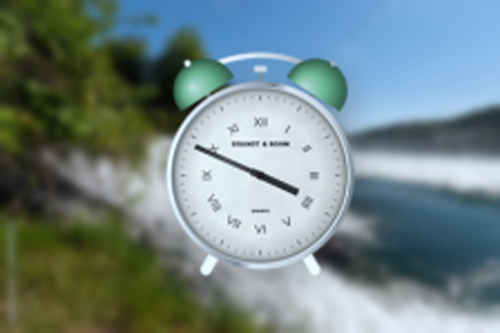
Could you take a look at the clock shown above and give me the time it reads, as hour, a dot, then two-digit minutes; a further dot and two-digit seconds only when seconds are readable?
3.49
